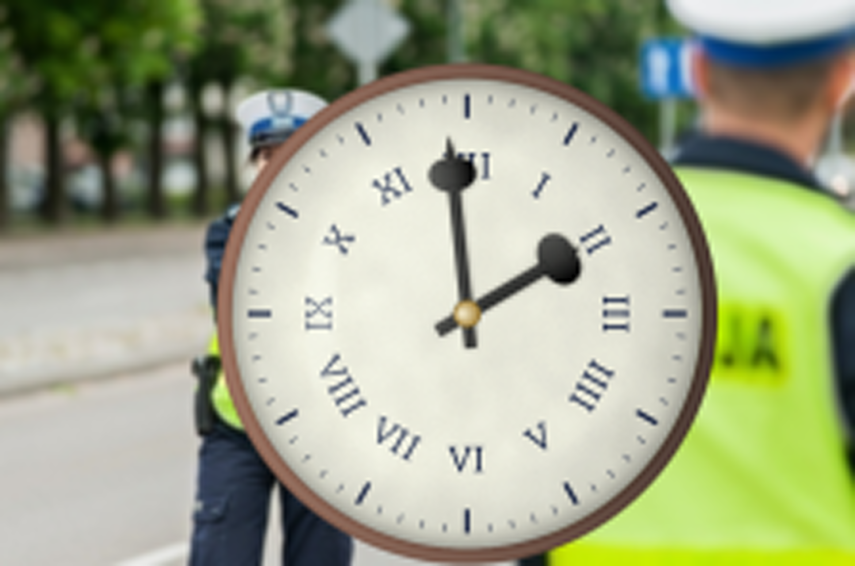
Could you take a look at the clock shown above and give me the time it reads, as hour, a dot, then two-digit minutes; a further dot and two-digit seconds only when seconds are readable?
1.59
